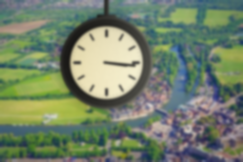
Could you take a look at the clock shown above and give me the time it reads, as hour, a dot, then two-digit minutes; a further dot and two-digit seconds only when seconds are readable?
3.16
